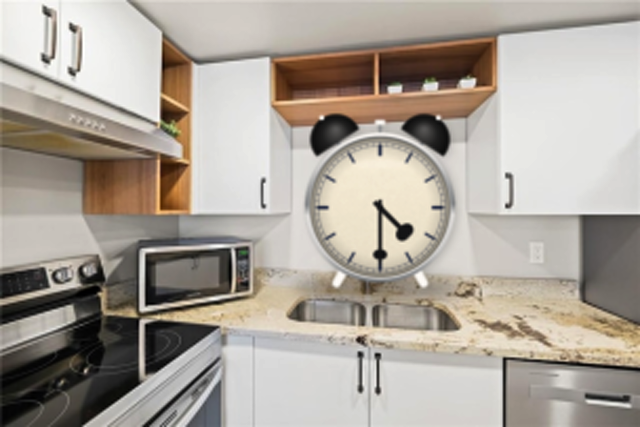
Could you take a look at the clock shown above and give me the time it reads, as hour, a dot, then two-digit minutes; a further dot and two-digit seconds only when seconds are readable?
4.30
